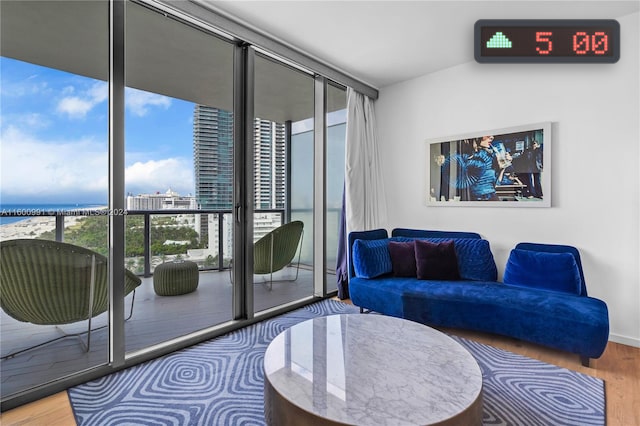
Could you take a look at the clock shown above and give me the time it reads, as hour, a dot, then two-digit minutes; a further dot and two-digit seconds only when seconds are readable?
5.00
